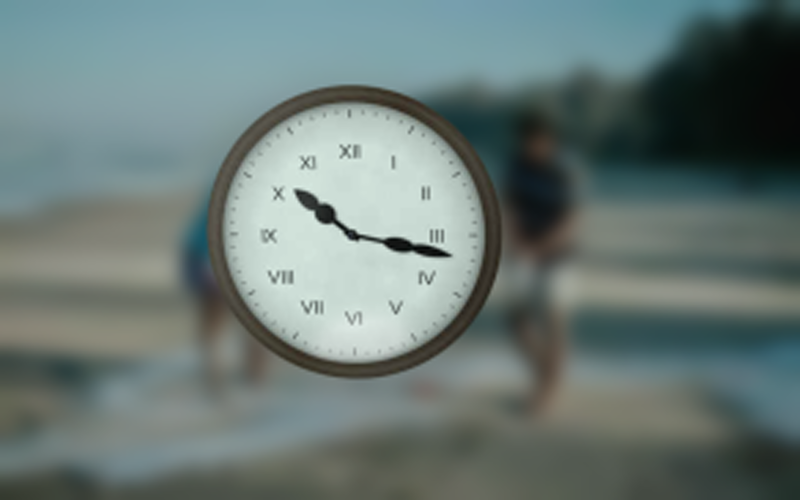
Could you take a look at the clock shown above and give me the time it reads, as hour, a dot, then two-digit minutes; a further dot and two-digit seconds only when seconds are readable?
10.17
